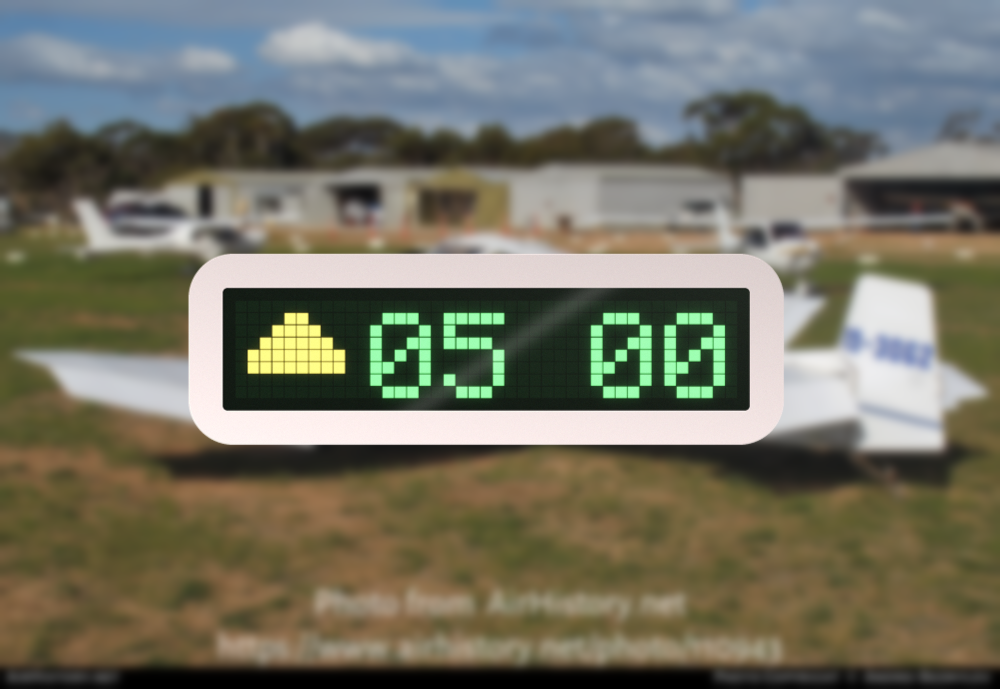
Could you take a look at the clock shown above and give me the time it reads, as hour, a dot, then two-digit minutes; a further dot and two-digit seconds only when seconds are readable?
5.00
